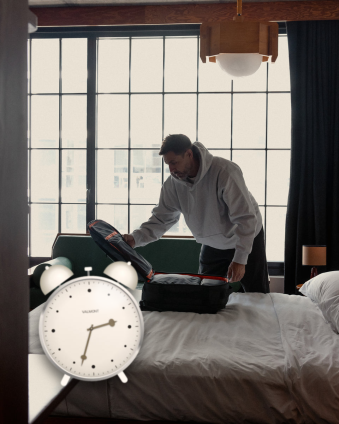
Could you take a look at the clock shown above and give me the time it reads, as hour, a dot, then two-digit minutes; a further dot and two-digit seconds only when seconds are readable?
2.33
